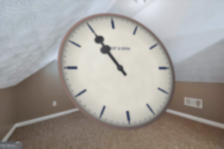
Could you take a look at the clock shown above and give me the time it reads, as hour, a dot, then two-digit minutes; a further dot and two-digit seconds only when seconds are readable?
10.55
